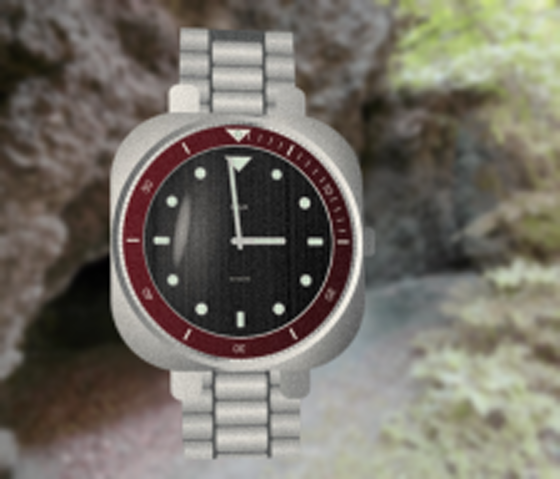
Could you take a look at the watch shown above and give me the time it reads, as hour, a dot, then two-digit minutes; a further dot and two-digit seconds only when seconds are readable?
2.59
